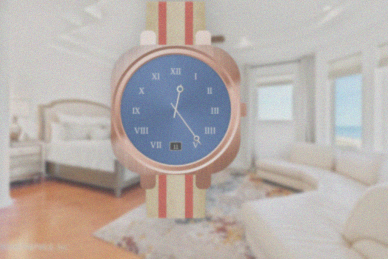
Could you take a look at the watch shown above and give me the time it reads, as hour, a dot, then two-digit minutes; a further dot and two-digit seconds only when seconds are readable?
12.24
